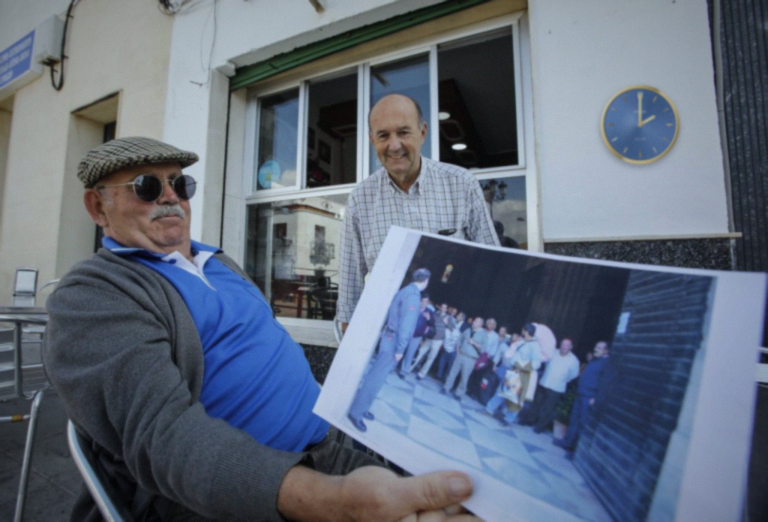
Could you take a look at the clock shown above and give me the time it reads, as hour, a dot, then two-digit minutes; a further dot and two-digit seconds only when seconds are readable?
2.00
